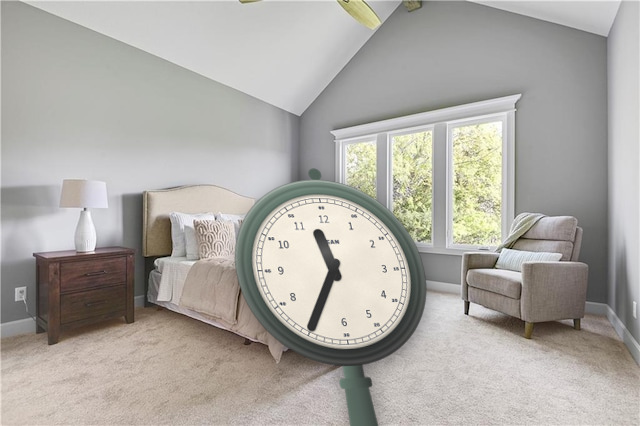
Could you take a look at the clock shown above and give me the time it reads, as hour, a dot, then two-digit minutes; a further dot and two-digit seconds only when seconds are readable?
11.35
